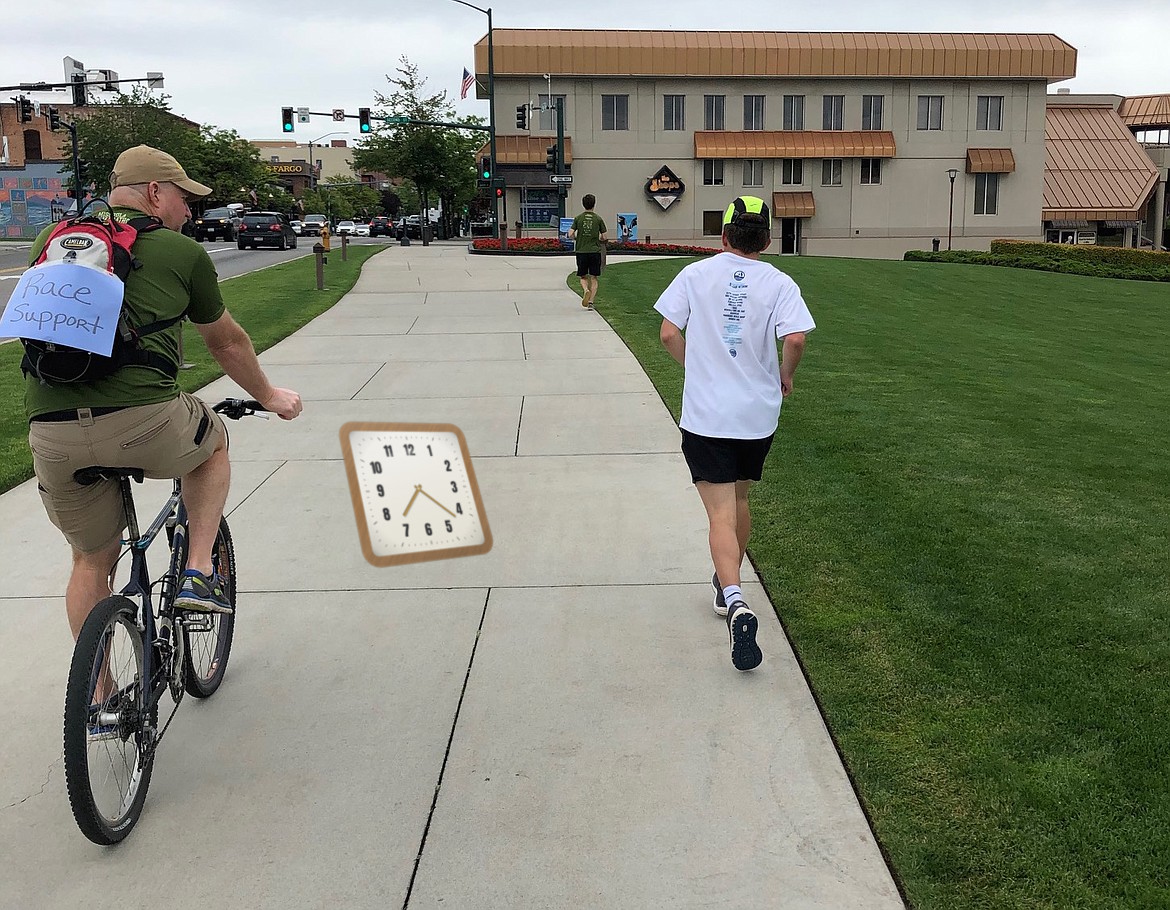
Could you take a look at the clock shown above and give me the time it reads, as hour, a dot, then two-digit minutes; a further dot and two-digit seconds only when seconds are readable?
7.22
